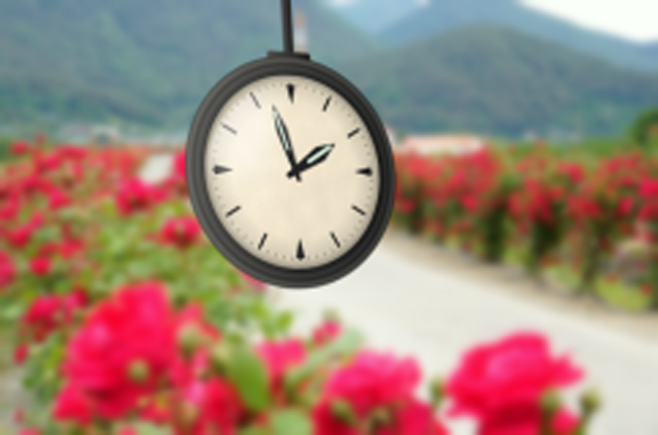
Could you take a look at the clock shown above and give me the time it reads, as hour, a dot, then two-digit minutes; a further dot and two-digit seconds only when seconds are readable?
1.57
